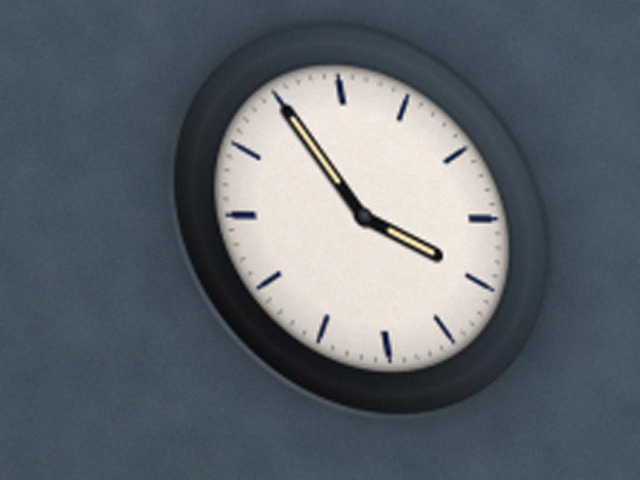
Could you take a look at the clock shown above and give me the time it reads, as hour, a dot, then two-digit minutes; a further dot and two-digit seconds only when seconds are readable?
3.55
